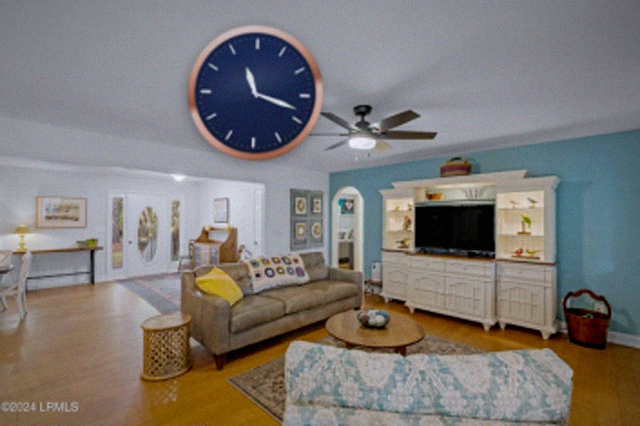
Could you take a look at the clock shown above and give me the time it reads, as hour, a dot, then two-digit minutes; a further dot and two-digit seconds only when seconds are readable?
11.18
